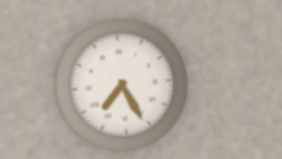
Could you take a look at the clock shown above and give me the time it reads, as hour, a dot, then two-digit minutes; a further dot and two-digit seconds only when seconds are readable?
7.26
